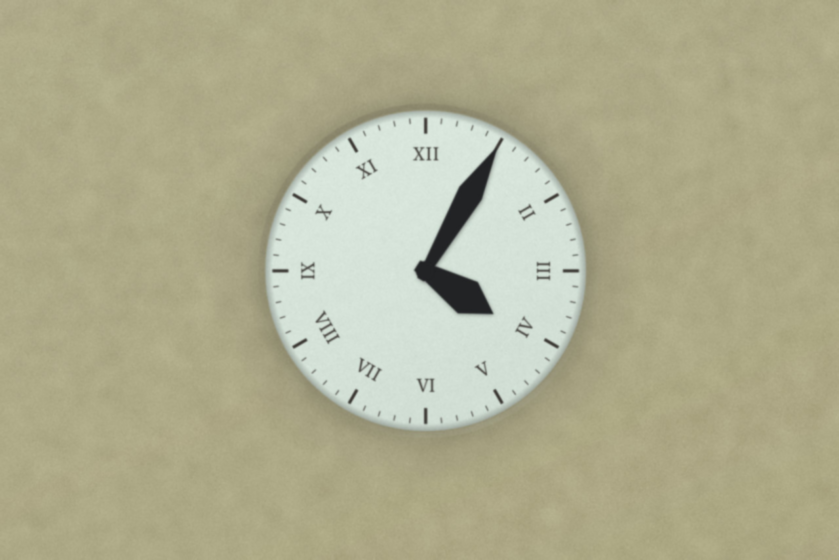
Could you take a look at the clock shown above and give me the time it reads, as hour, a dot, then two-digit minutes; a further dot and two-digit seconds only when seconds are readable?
4.05
